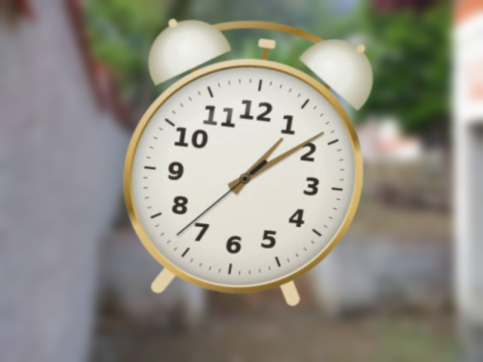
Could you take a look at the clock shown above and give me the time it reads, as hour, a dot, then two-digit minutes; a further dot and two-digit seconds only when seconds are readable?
1.08.37
